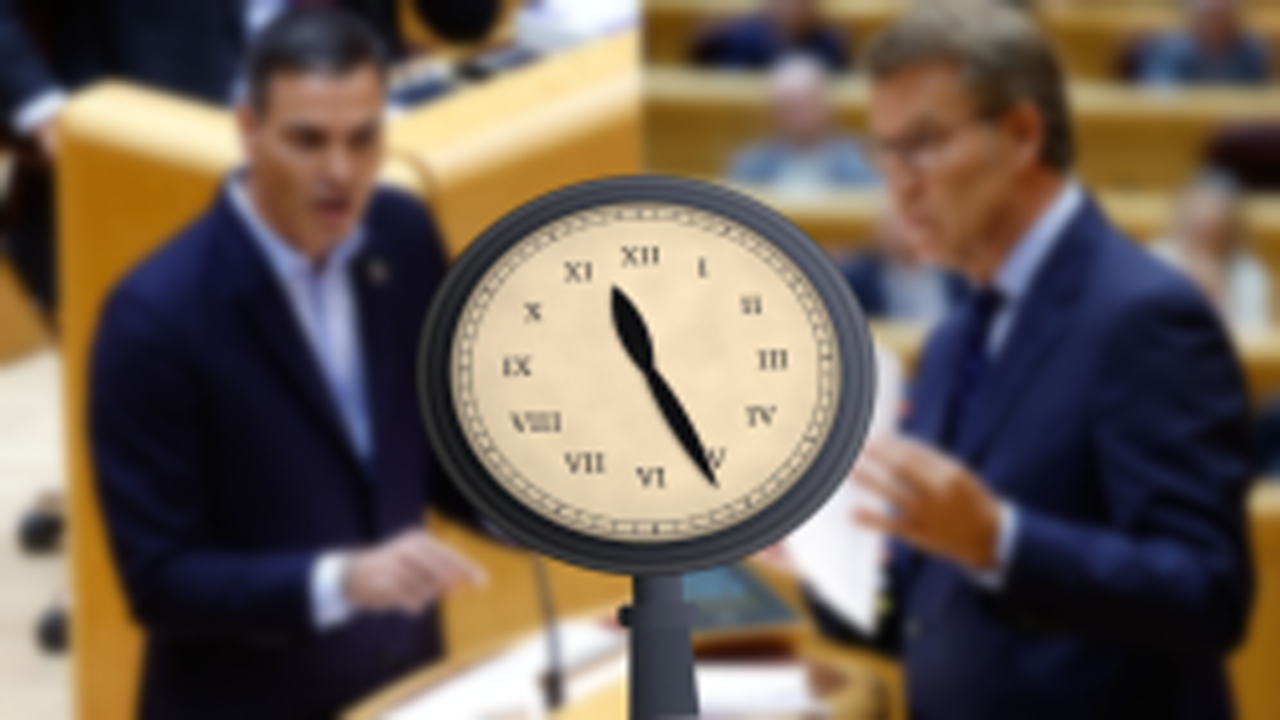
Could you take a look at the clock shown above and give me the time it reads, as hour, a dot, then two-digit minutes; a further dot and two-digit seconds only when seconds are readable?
11.26
